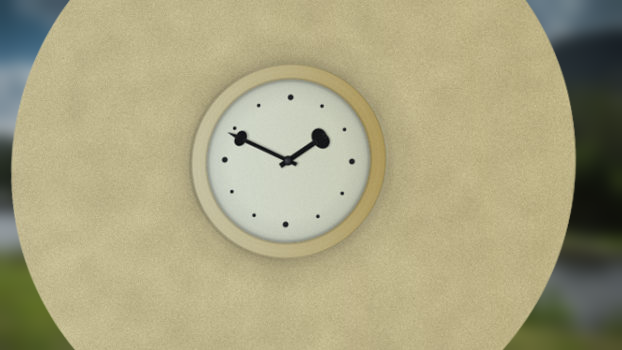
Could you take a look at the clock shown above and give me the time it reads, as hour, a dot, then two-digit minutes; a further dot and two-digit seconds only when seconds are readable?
1.49
